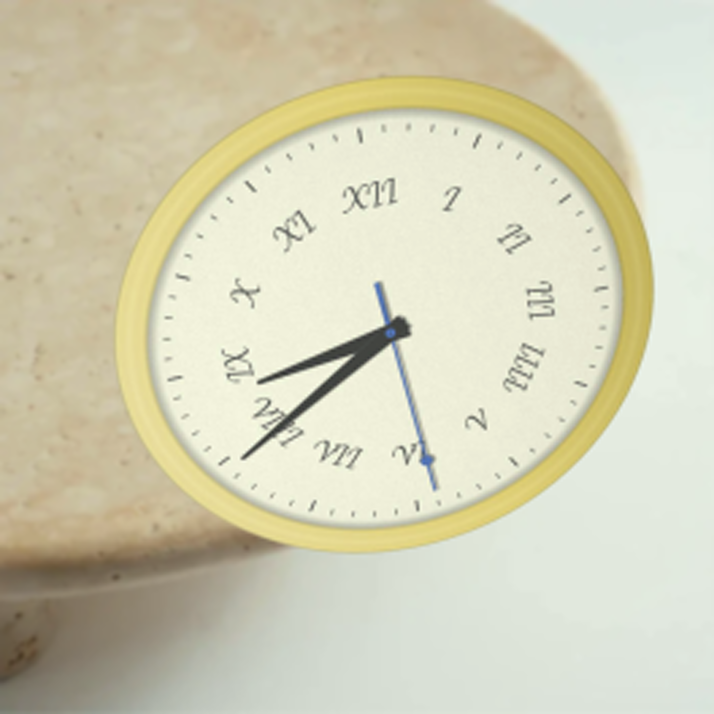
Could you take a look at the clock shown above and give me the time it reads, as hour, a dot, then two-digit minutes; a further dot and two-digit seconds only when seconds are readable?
8.39.29
